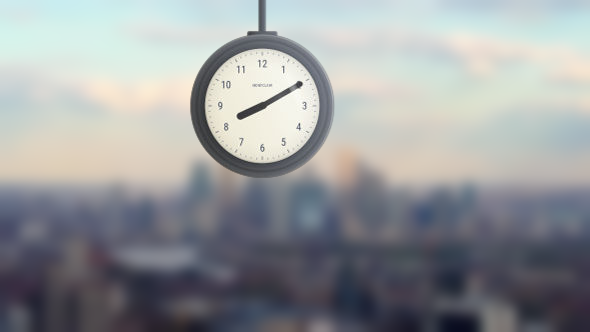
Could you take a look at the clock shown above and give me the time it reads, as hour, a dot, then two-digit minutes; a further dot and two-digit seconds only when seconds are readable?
8.10
